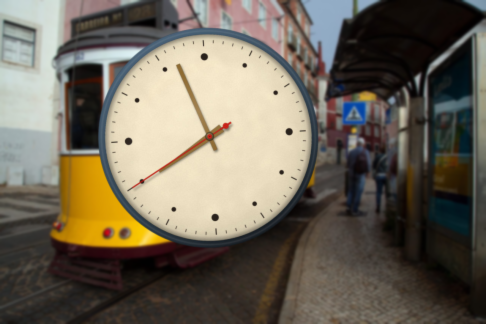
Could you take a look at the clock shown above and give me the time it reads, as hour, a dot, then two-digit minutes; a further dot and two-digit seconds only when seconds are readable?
7.56.40
